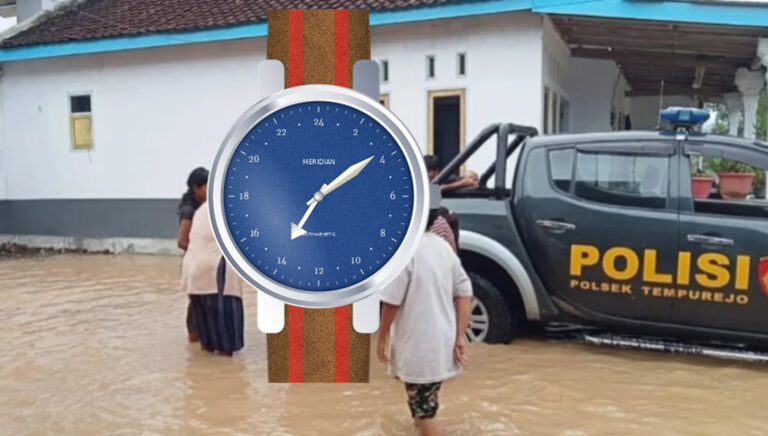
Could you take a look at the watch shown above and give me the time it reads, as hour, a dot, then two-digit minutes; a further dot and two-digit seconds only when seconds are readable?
14.09
